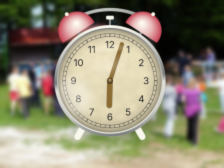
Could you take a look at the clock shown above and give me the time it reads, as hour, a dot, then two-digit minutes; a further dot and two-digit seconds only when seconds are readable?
6.03
